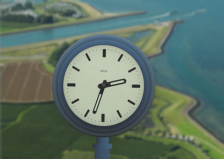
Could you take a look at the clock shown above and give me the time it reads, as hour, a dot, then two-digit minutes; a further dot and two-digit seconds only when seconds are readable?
2.33
